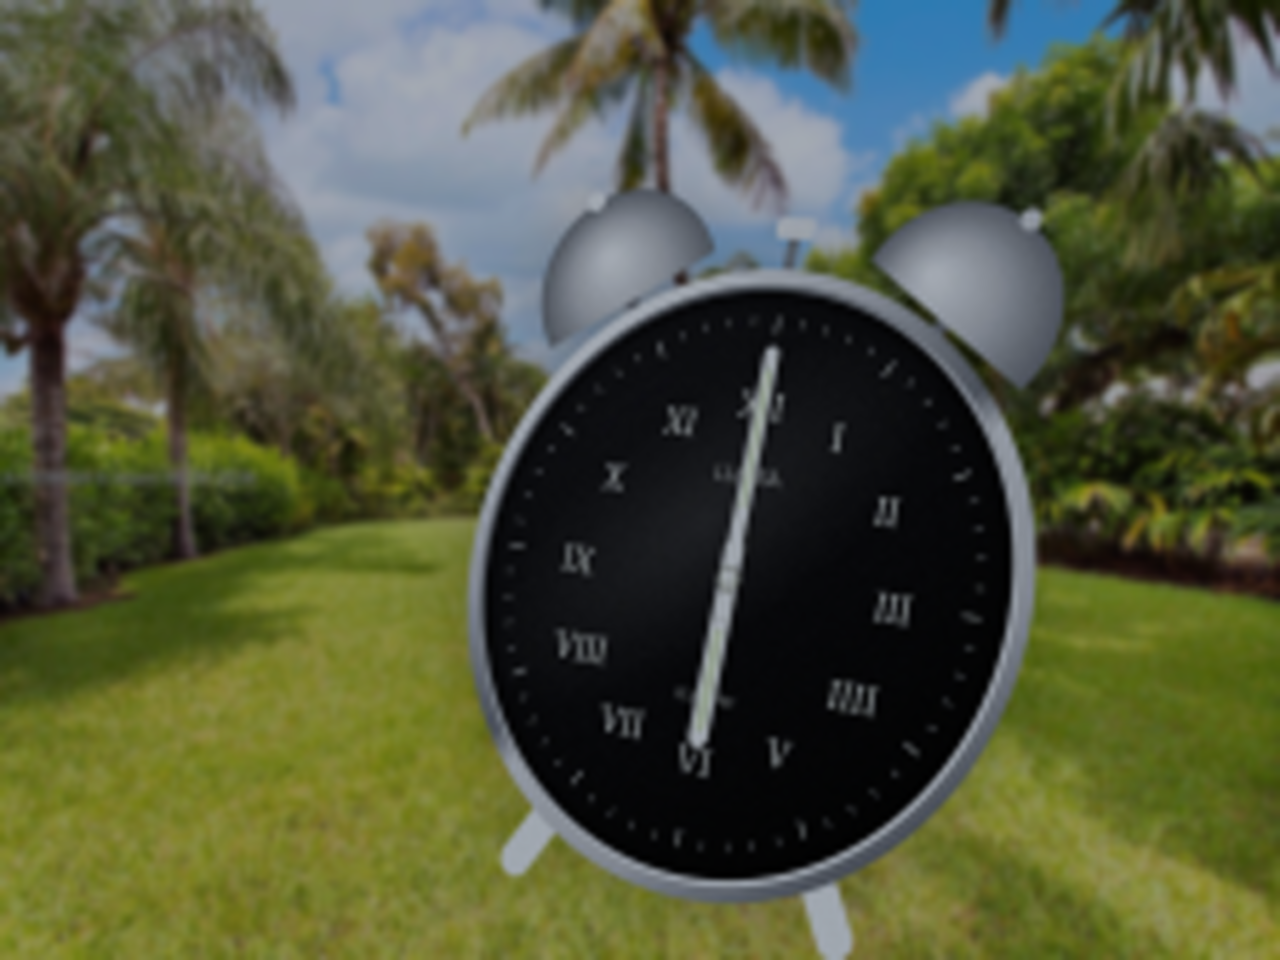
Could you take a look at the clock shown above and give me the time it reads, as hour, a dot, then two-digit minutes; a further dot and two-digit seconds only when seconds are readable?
6.00
